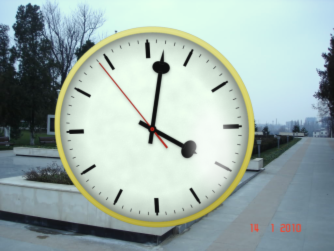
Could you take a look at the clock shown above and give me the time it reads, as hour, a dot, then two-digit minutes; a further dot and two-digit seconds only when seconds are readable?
4.01.54
